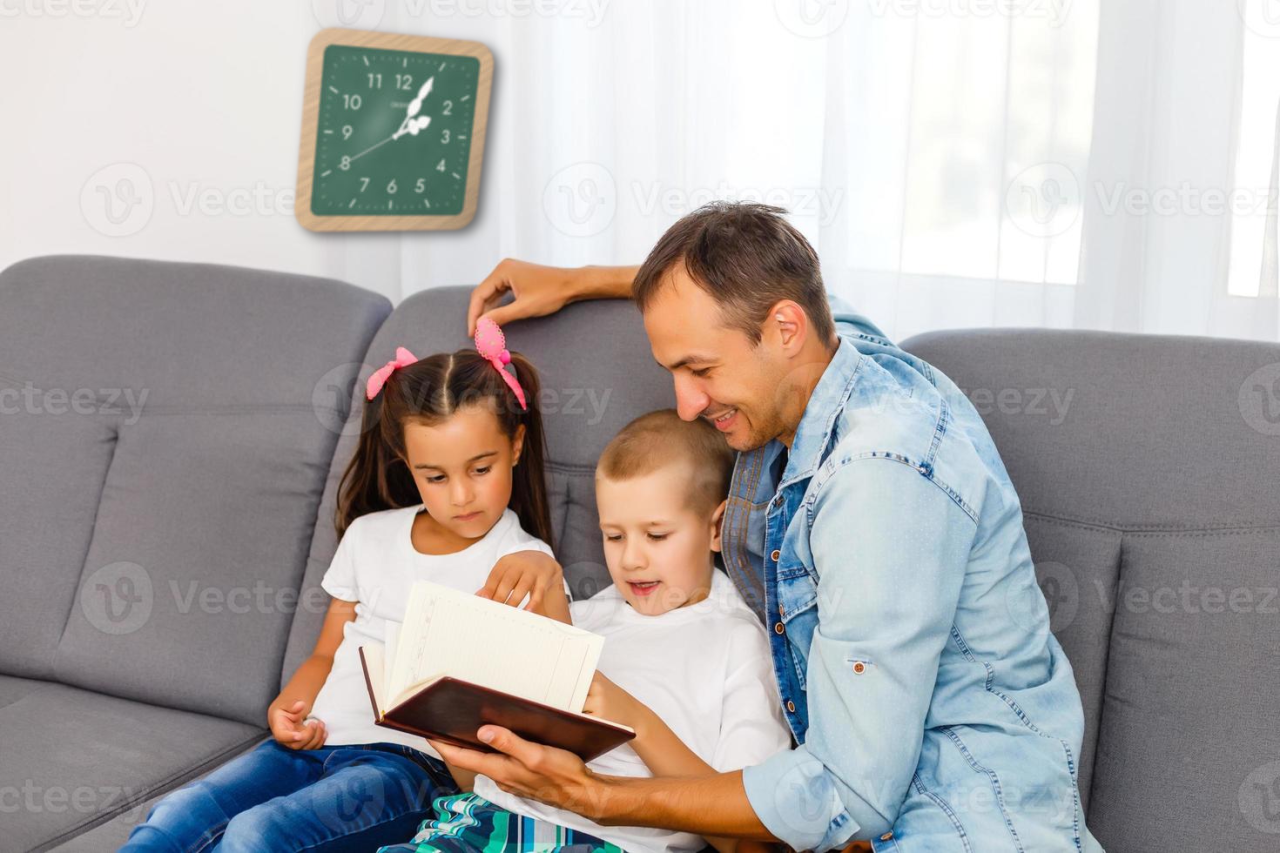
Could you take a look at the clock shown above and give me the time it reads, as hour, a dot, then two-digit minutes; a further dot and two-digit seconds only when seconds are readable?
2.04.40
